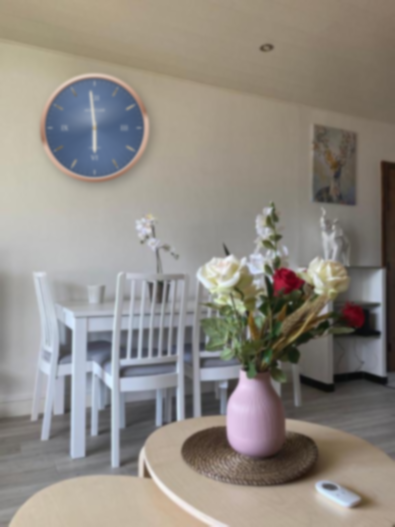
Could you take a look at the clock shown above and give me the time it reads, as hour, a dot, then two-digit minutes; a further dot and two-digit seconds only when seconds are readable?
5.59
